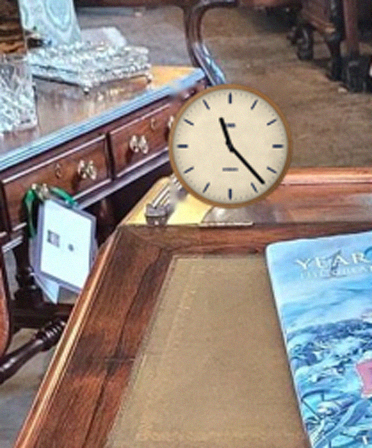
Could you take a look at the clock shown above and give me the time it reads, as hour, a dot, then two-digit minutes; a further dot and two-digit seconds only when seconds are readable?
11.23
